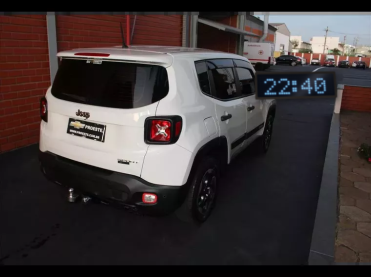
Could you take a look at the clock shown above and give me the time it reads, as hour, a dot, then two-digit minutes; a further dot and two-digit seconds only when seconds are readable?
22.40
